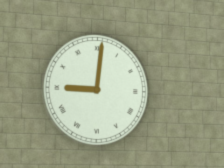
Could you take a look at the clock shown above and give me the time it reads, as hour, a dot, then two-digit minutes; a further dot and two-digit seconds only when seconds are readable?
9.01
